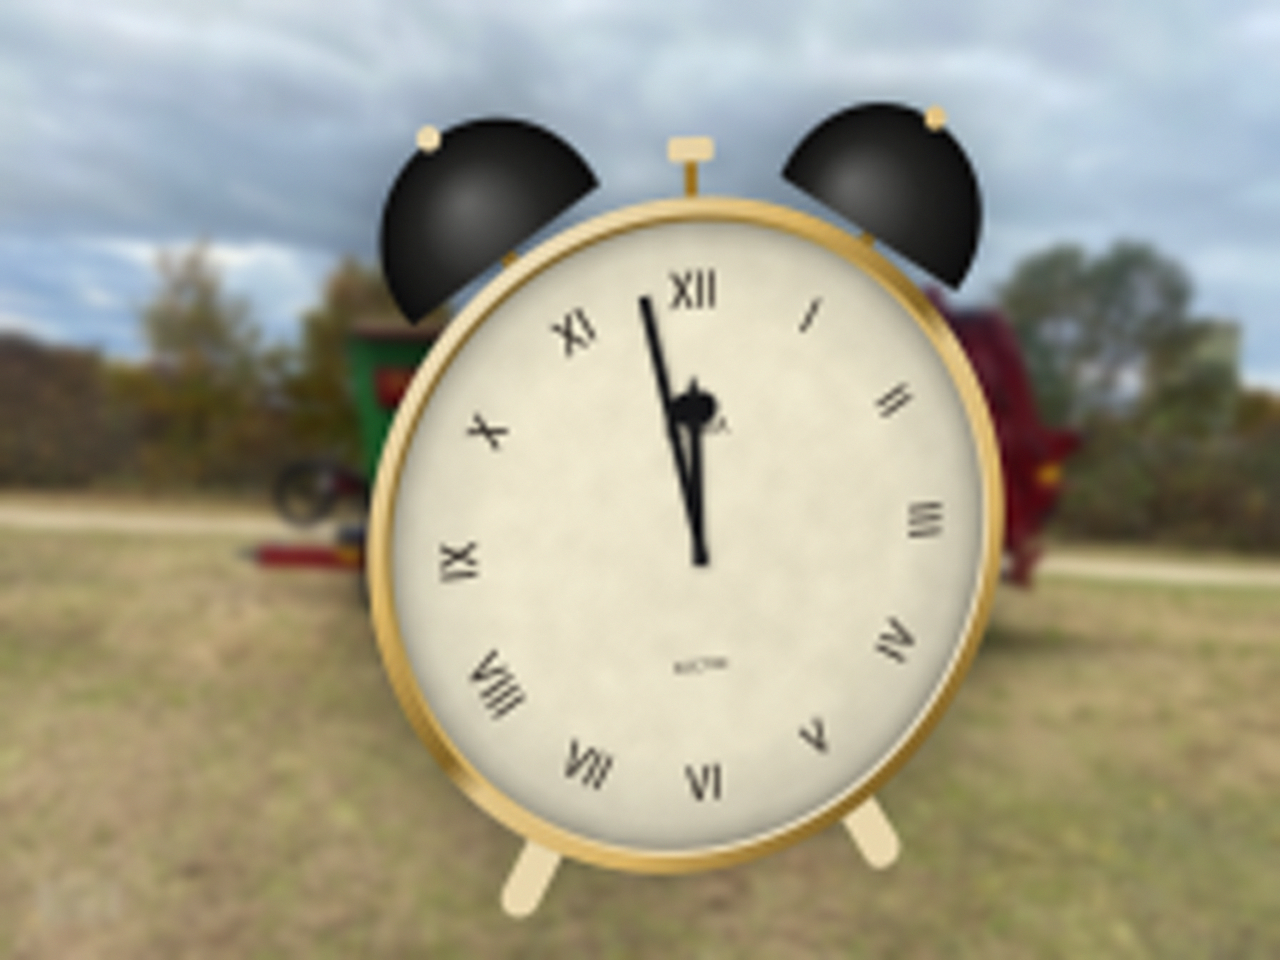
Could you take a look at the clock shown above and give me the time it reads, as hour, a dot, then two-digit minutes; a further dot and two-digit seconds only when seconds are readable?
11.58
